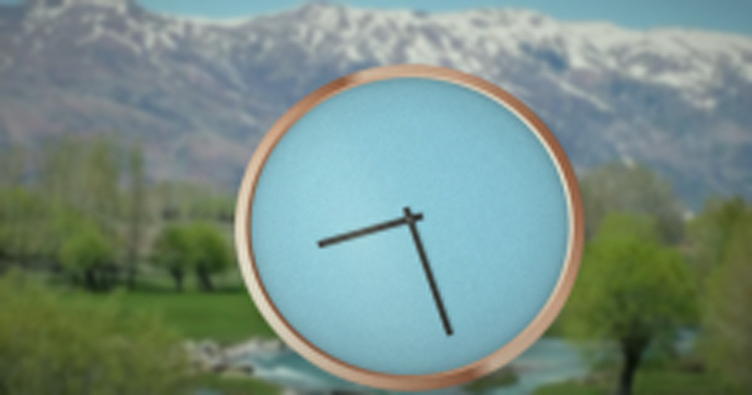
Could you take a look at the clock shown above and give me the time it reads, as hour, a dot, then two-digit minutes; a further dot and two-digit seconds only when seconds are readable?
8.27
